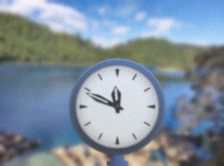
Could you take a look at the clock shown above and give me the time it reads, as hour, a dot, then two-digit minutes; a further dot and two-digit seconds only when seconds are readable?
11.49
